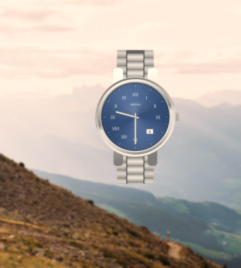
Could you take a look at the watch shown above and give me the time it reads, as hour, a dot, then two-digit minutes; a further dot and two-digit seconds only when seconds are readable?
9.30
